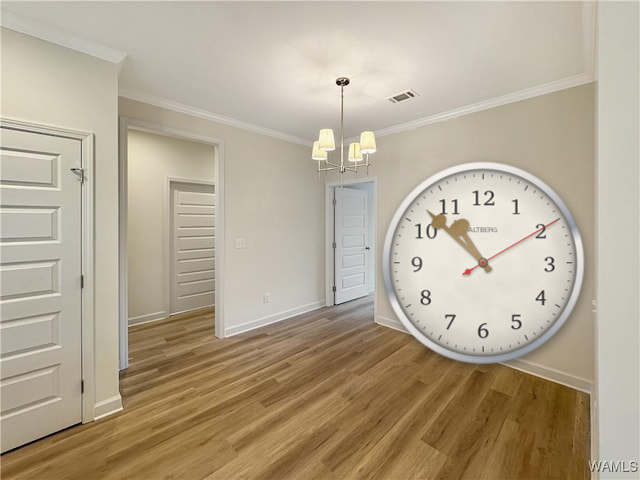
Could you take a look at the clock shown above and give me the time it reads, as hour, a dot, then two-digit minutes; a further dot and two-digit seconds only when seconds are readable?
10.52.10
